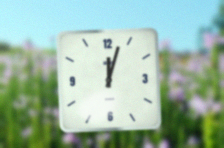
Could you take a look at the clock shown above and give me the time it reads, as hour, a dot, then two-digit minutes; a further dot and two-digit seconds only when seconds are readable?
12.03
